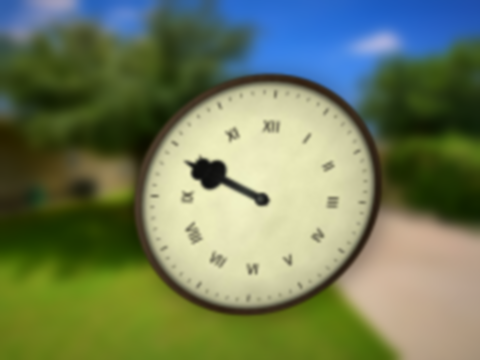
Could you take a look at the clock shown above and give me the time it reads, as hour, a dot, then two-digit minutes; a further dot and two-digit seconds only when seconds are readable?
9.49
